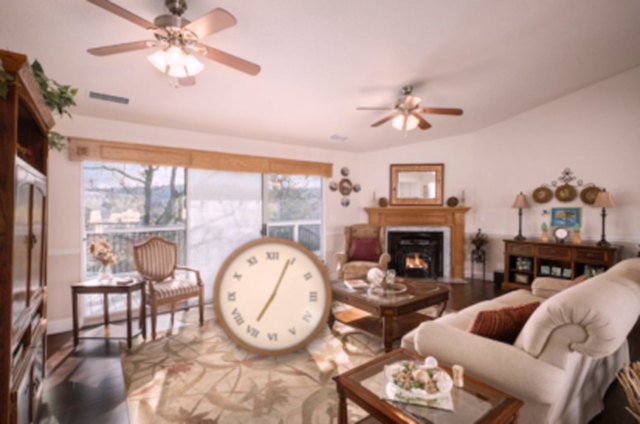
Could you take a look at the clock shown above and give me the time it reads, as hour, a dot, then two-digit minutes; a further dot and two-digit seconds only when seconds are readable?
7.04
